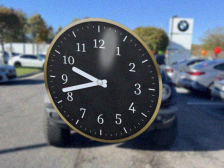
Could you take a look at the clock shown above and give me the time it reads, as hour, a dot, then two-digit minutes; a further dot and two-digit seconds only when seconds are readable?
9.42
